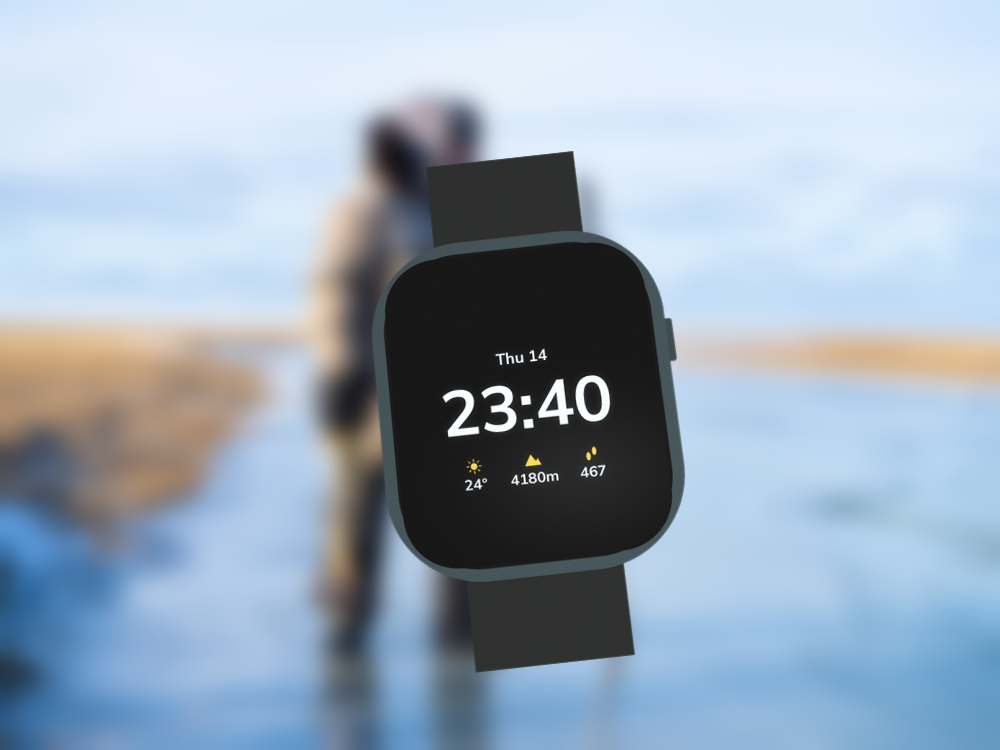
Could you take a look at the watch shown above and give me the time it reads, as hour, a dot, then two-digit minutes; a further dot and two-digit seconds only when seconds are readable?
23.40
